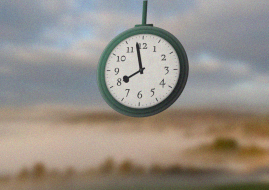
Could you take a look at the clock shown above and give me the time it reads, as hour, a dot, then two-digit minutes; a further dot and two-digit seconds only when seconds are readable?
7.58
